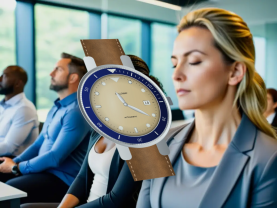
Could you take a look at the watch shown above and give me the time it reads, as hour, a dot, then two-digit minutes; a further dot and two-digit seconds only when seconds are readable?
11.21
